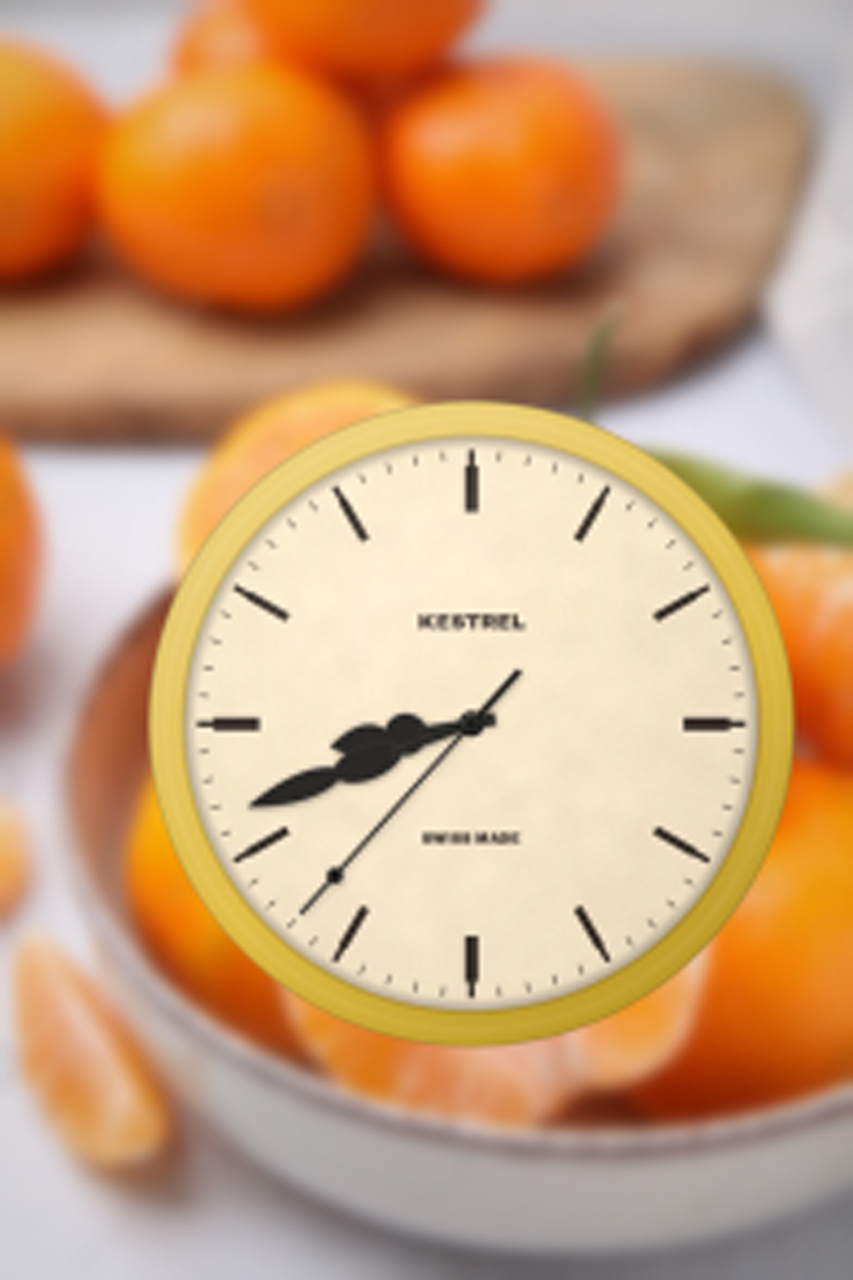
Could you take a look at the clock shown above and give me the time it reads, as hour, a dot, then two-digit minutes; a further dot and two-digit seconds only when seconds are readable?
8.41.37
